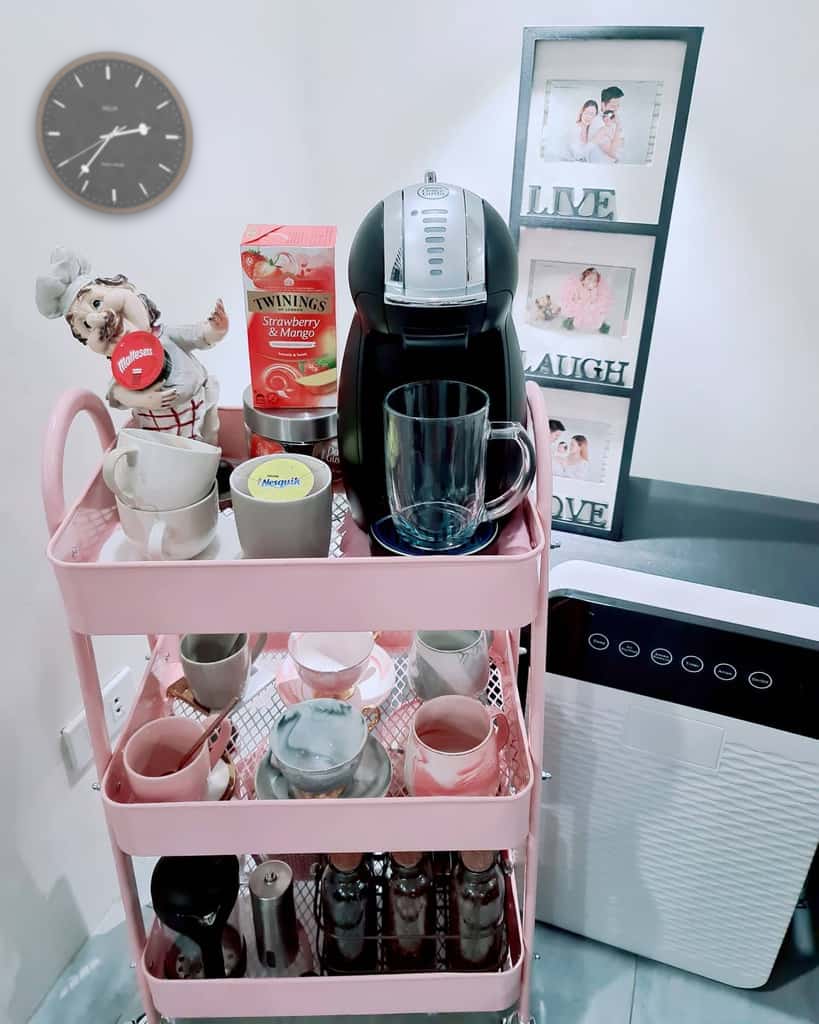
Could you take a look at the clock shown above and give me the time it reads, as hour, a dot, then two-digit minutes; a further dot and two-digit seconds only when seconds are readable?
2.36.40
